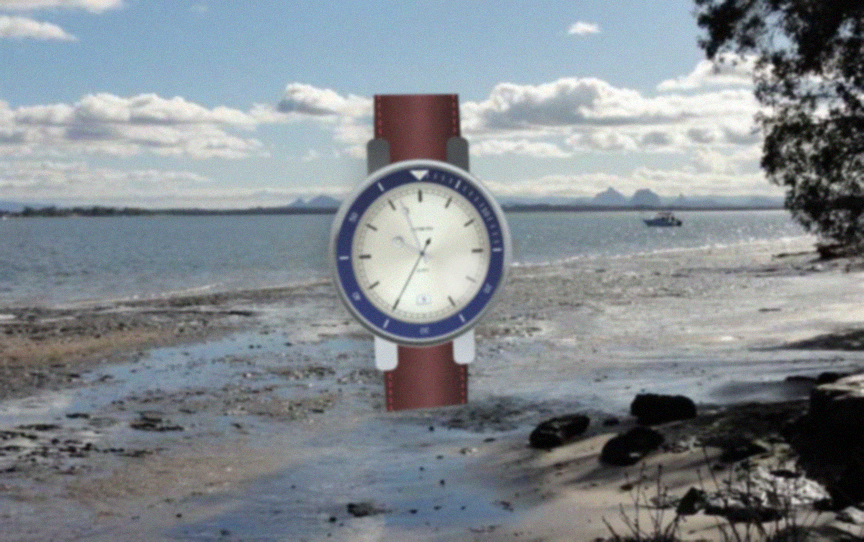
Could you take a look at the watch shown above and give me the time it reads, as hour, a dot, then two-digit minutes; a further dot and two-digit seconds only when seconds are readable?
9.56.35
